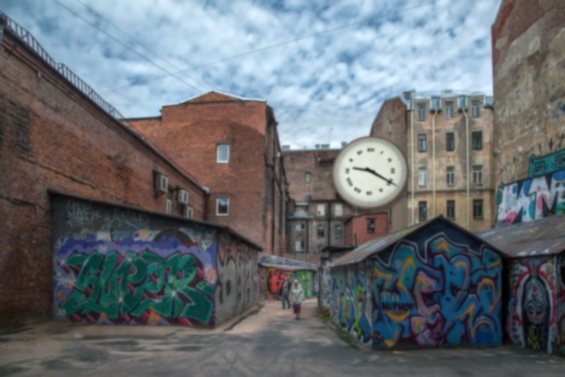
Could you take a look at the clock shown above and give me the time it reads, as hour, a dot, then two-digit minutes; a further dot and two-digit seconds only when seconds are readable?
9.20
